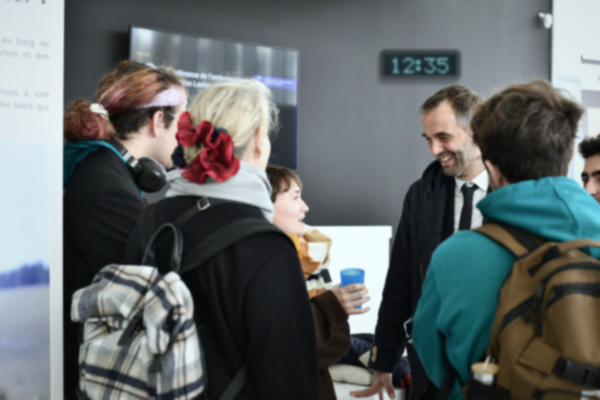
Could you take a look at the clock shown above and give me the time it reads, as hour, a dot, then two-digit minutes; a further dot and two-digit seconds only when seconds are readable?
12.35
